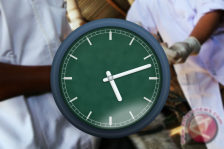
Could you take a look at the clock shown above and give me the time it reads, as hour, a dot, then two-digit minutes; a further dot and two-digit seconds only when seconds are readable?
5.12
